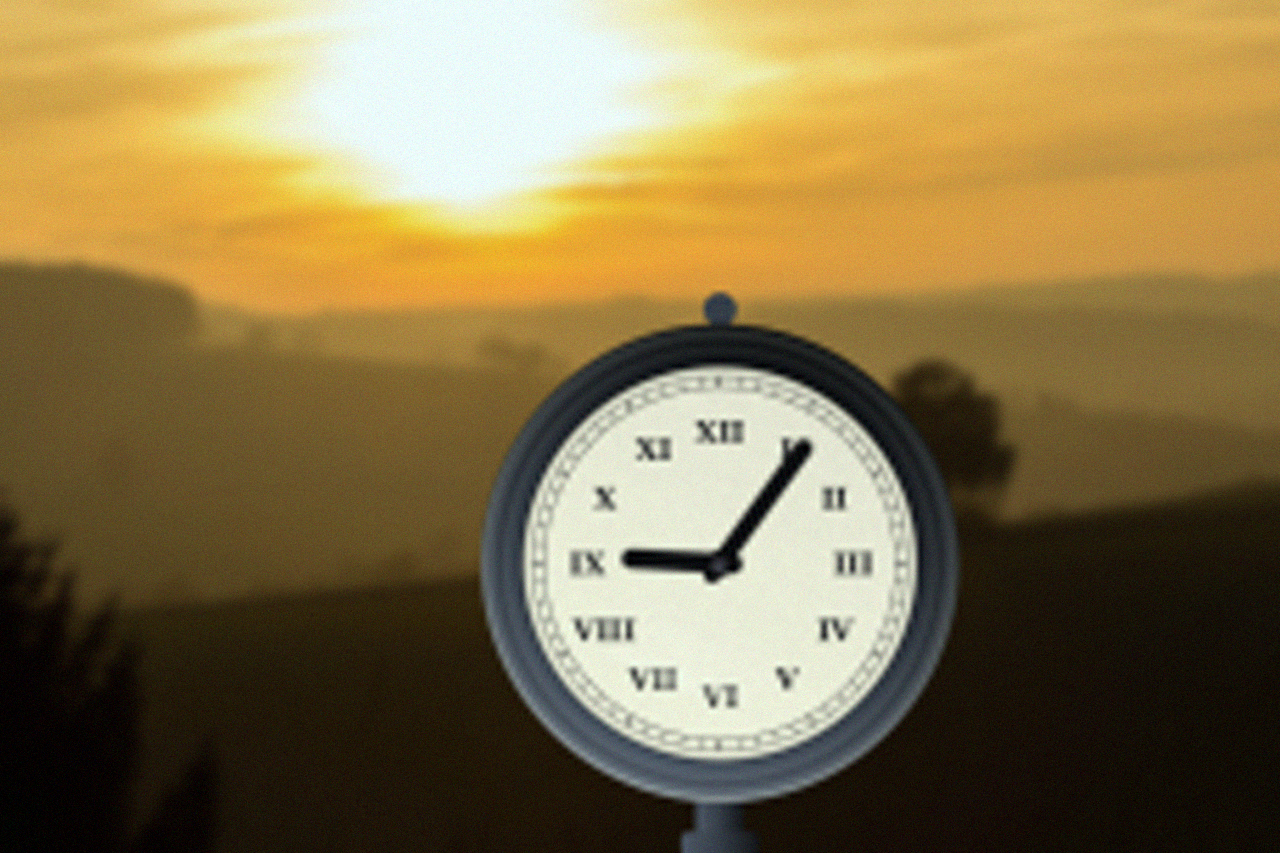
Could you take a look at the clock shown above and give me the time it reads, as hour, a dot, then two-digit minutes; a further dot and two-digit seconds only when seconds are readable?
9.06
